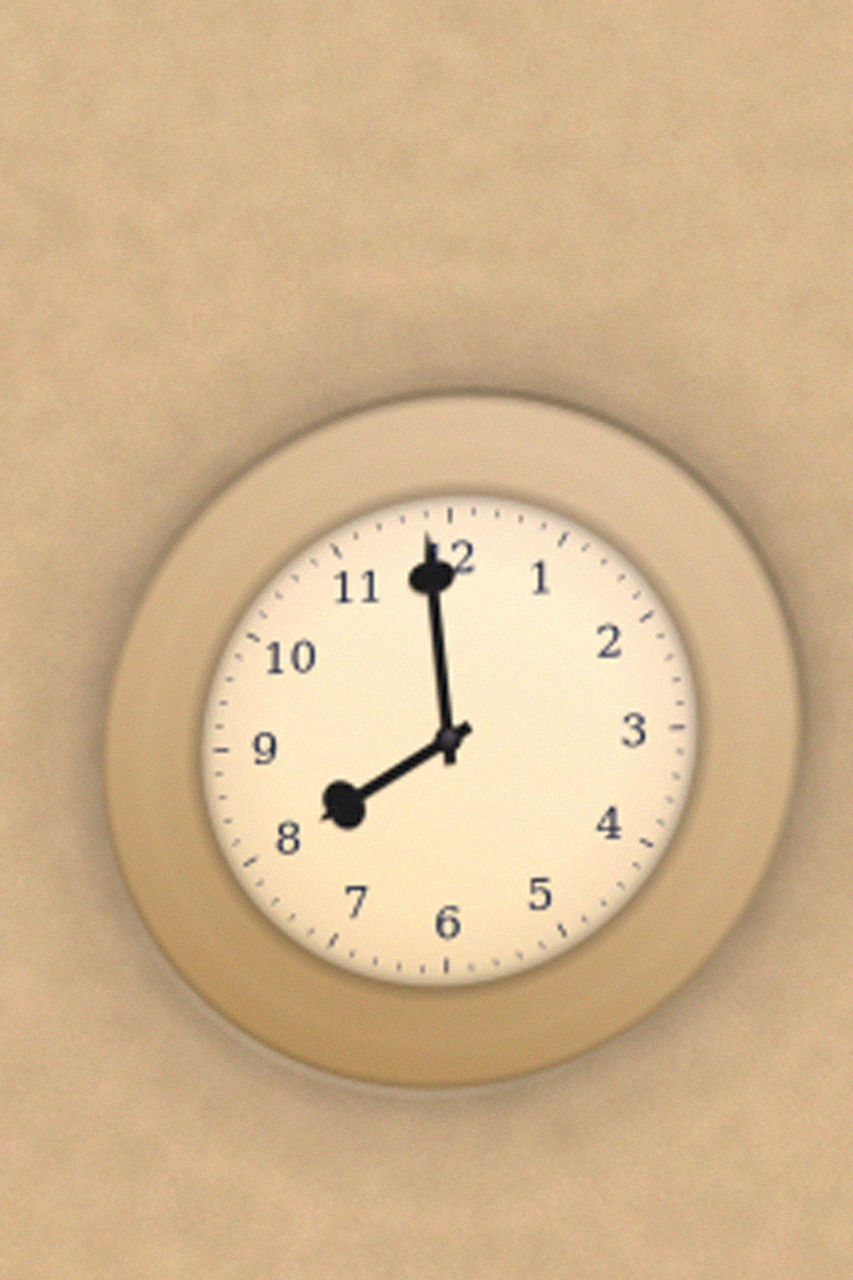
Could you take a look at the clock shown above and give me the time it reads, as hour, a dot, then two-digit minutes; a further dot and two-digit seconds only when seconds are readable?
7.59
